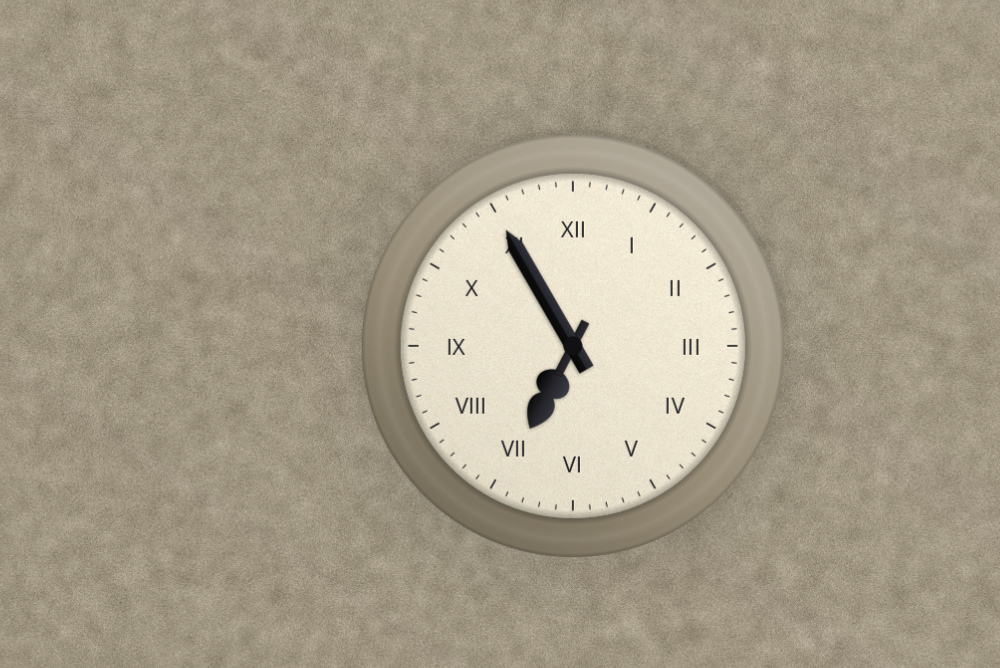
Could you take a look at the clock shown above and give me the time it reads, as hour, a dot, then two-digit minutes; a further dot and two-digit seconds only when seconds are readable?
6.55
